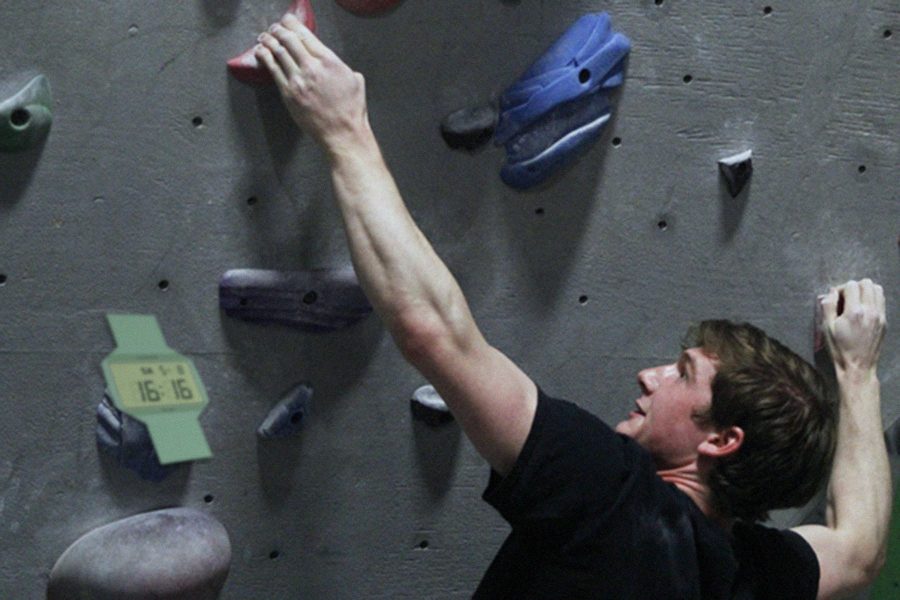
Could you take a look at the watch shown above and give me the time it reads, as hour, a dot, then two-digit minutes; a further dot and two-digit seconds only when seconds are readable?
16.16
